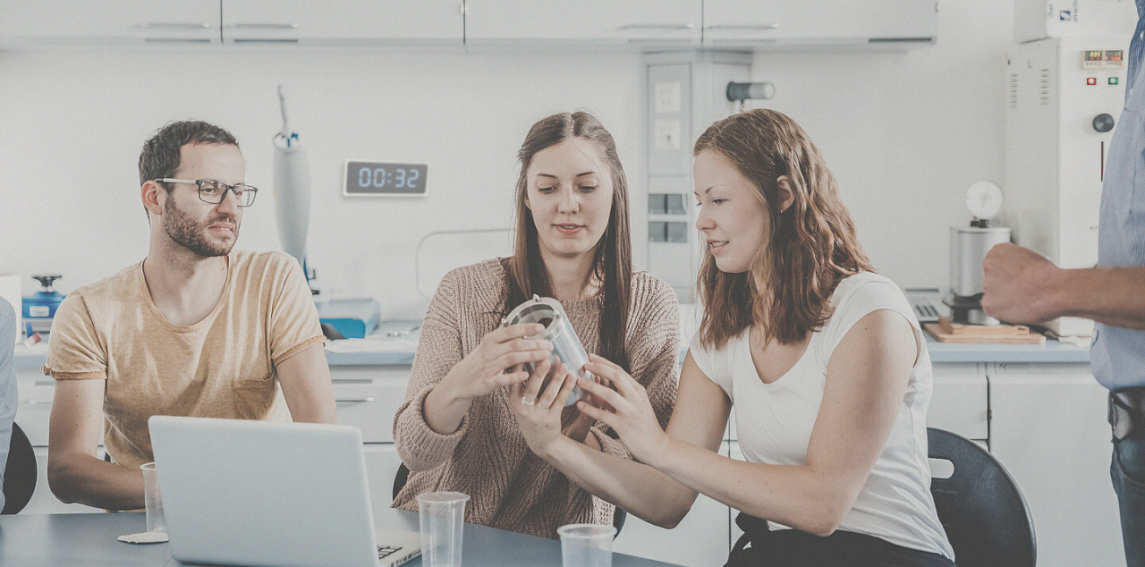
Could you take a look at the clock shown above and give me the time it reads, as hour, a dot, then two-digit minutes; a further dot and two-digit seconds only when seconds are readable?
0.32
